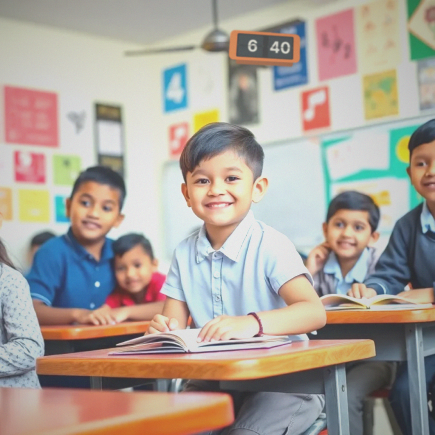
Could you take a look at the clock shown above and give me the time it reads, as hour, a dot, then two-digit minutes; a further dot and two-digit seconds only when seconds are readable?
6.40
